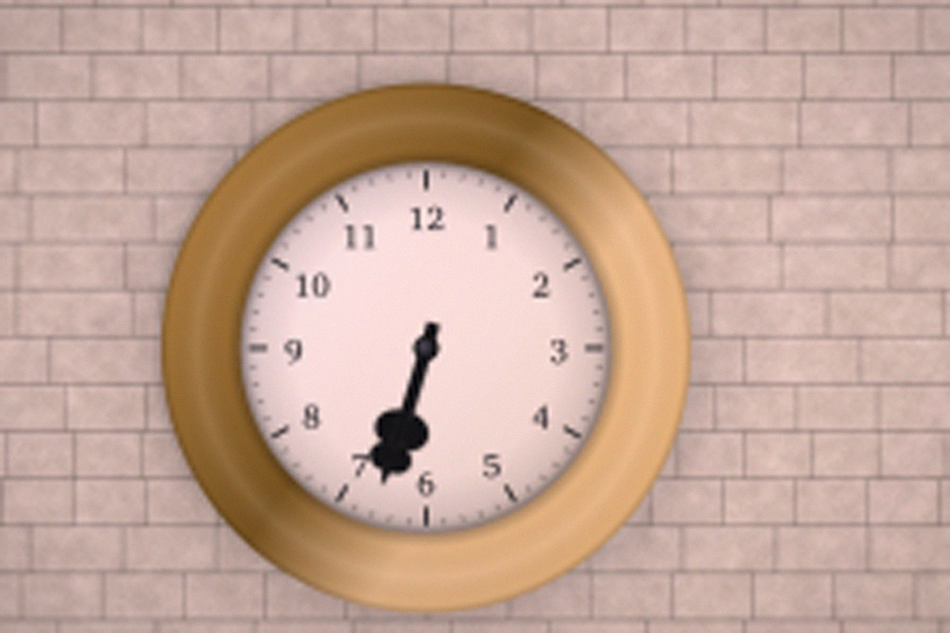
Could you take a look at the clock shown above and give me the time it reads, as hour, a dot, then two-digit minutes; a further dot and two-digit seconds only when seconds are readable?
6.33
